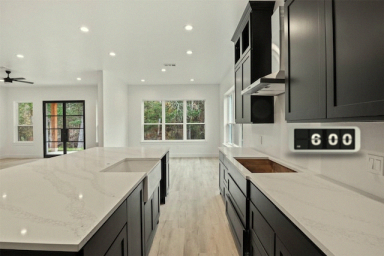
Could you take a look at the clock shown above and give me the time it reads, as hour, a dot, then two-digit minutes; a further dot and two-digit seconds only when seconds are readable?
6.00
